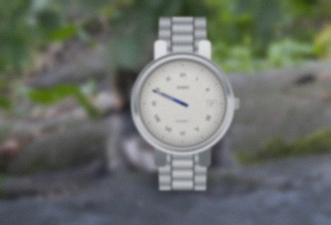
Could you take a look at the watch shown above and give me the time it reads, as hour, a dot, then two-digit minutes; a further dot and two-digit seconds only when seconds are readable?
9.49
